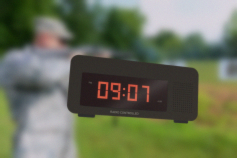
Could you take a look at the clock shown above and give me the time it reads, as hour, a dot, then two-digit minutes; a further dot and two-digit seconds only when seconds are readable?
9.07
